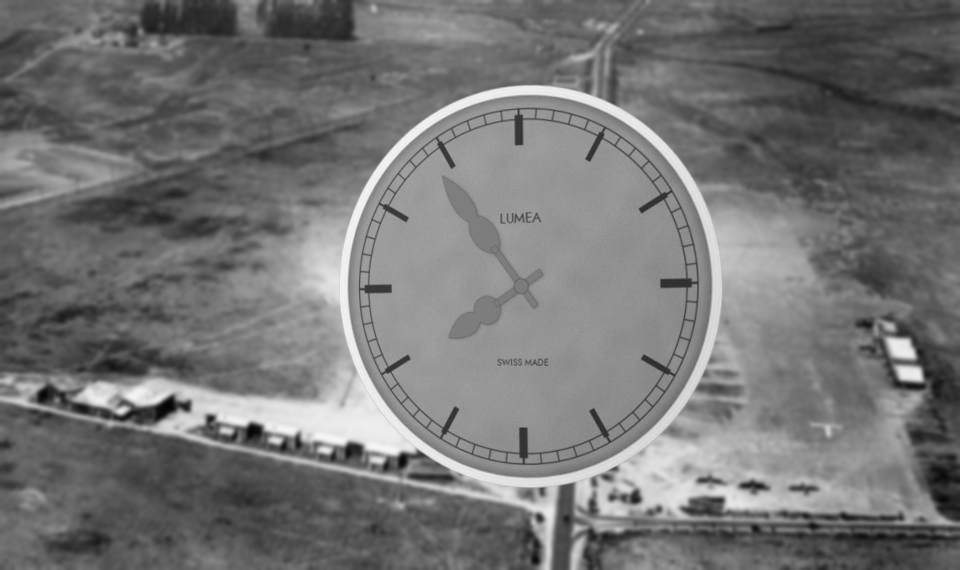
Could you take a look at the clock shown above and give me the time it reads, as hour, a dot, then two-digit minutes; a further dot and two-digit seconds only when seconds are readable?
7.54
